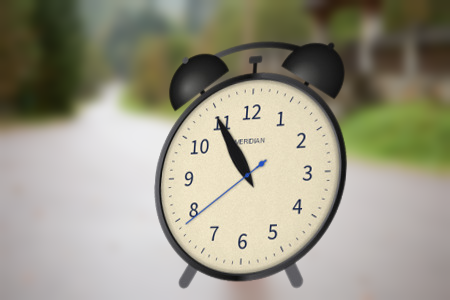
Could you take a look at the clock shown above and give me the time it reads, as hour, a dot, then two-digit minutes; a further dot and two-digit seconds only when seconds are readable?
10.54.39
